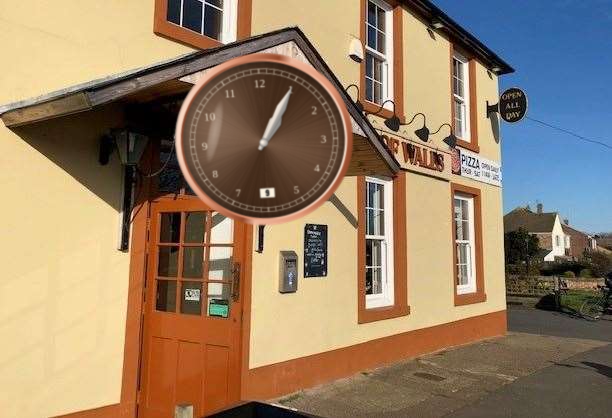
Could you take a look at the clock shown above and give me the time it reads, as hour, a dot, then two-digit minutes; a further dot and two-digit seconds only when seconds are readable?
1.05
